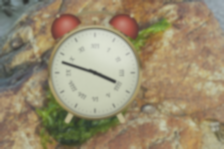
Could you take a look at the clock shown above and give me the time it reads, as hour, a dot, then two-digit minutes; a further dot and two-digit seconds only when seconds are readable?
3.48
